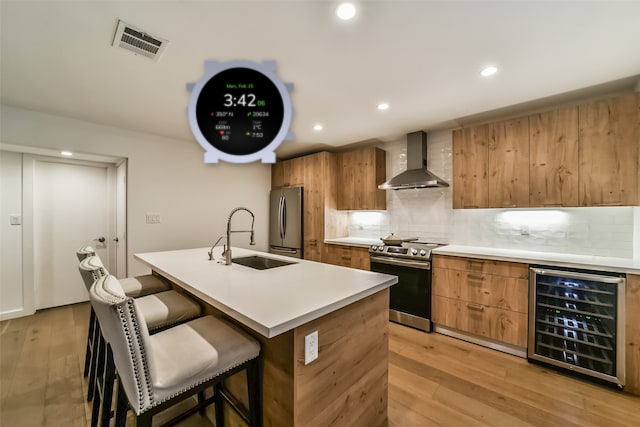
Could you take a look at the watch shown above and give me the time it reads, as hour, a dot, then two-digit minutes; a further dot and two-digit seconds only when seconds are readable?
3.42
